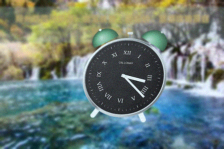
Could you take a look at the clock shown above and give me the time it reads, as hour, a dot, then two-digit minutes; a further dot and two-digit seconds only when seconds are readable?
3.22
